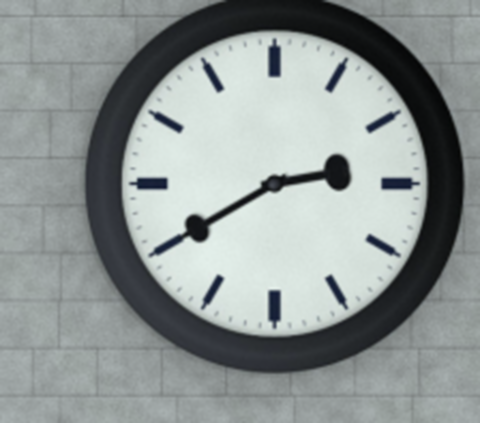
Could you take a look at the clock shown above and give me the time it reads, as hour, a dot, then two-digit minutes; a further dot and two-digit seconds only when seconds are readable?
2.40
